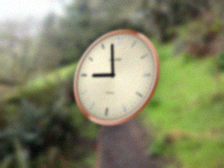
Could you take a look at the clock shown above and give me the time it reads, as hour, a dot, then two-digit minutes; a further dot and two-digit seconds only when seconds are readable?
8.58
